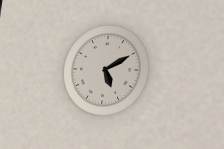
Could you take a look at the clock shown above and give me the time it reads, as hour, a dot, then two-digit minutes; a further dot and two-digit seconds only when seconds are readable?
5.10
